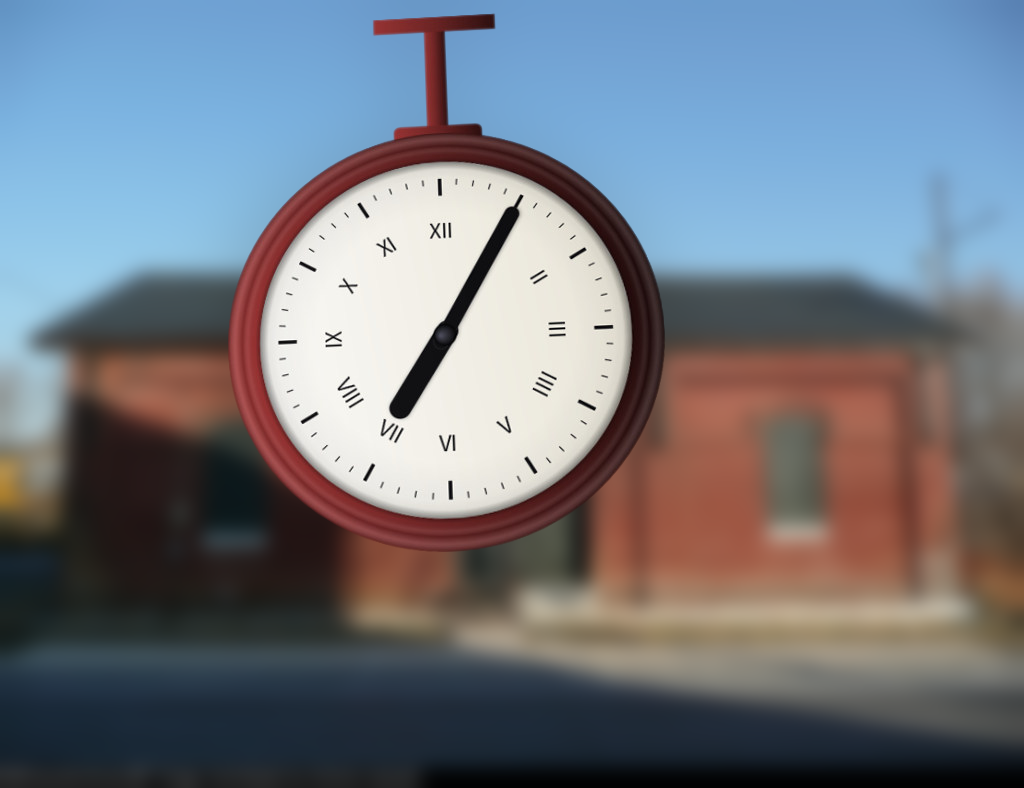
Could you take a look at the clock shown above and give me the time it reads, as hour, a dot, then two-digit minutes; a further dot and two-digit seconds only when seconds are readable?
7.05
